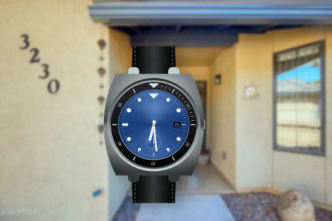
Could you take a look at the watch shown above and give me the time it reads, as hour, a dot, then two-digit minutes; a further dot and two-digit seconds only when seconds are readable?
6.29
